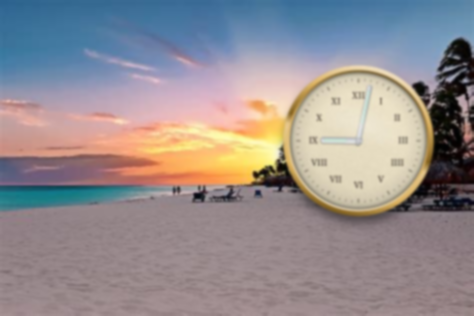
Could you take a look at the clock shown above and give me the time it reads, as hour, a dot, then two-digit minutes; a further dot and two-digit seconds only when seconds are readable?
9.02
